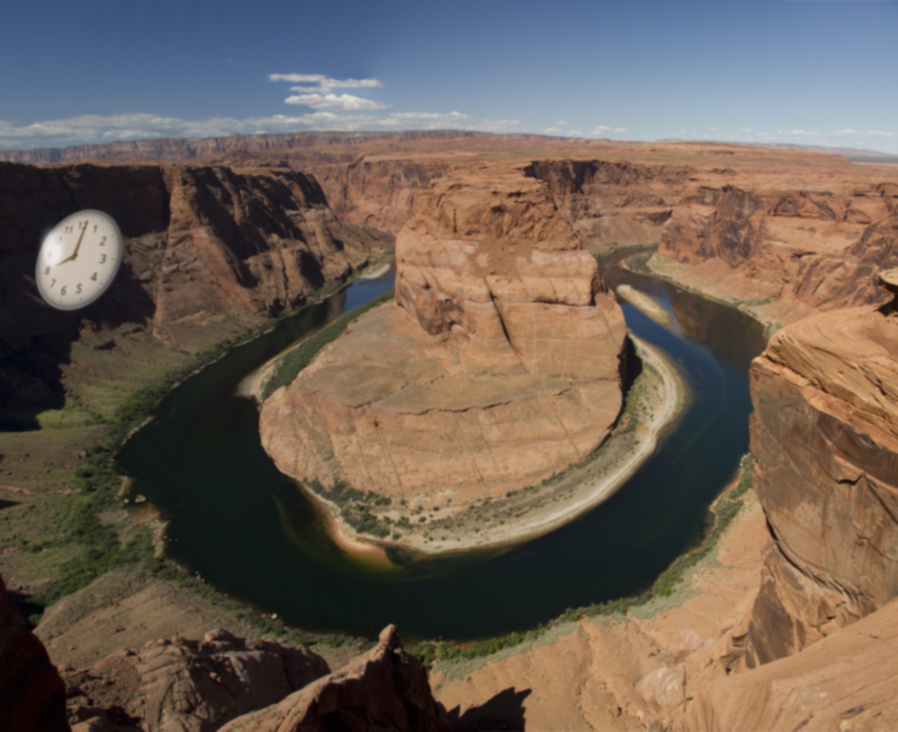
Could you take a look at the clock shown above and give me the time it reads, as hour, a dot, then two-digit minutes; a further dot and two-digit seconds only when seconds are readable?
8.01
